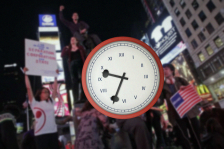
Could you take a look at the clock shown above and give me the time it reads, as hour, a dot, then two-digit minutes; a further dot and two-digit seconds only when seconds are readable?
9.34
